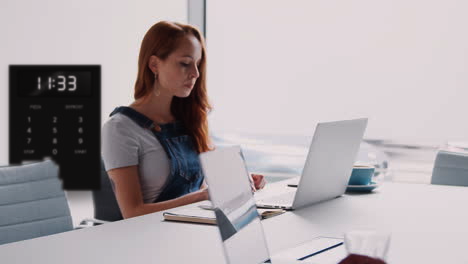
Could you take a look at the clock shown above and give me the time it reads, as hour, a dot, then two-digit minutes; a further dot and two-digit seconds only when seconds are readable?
11.33
